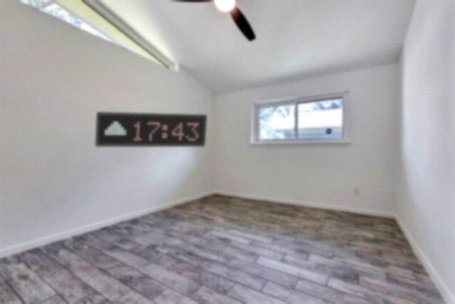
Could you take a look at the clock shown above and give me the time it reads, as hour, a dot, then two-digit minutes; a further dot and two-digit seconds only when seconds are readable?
17.43
